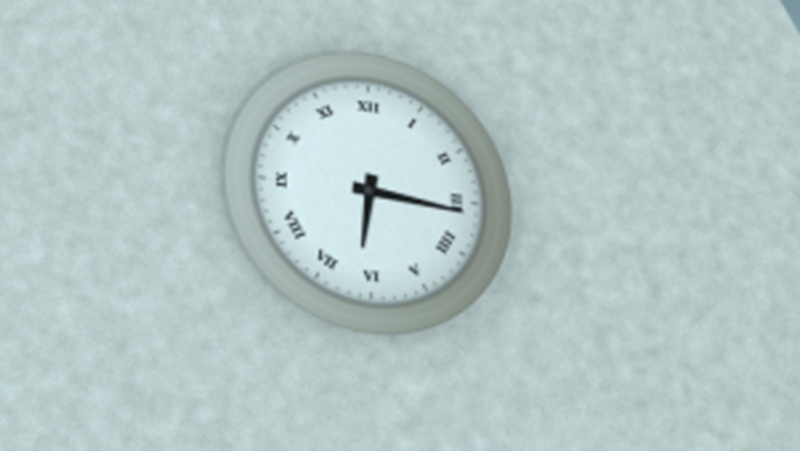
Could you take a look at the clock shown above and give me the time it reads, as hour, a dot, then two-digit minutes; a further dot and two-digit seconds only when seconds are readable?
6.16
